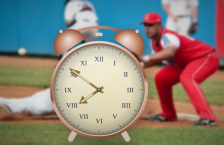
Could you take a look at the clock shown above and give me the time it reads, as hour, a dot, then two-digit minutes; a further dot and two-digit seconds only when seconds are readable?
7.51
